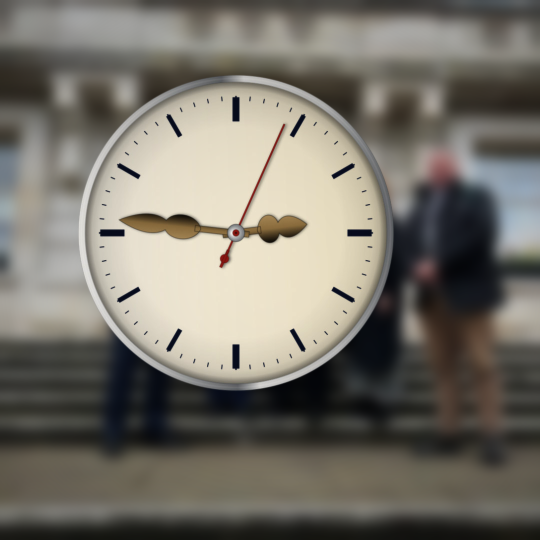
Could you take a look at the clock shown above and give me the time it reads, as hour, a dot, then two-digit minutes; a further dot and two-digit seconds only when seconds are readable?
2.46.04
